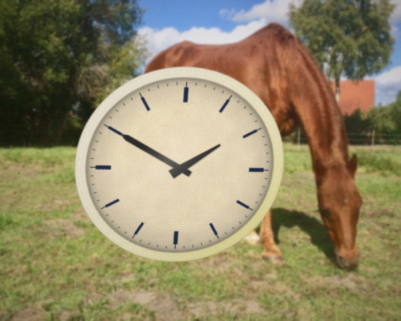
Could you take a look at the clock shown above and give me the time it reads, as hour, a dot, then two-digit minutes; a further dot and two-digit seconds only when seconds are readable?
1.50
